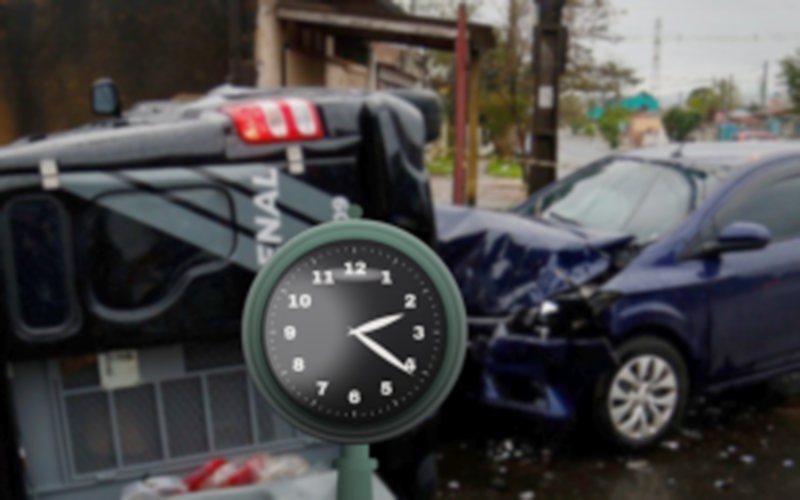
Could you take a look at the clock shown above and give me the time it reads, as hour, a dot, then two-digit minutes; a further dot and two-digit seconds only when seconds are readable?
2.21
